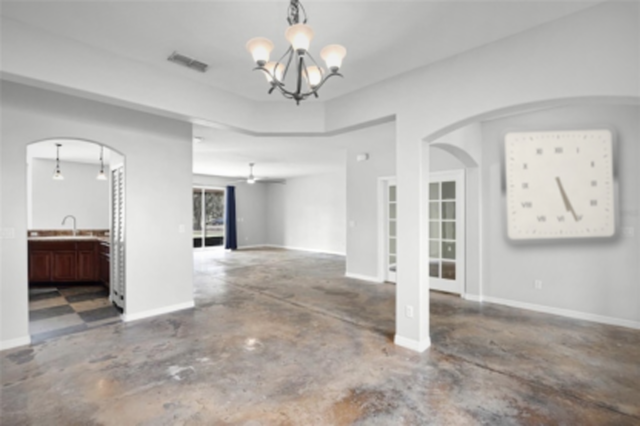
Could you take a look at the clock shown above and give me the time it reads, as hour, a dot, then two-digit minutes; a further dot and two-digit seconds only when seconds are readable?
5.26
